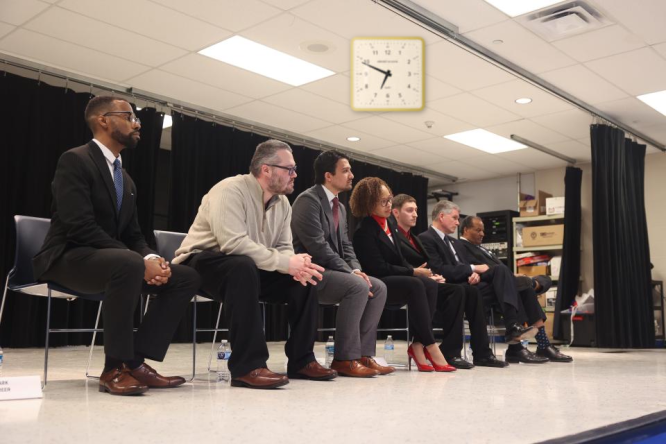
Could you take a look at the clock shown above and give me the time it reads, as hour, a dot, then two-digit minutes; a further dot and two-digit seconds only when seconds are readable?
6.49
